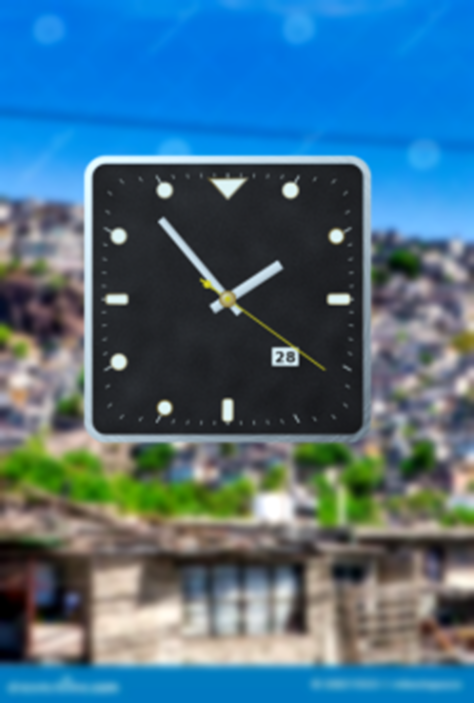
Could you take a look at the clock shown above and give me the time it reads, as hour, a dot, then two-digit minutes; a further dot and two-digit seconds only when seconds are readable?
1.53.21
